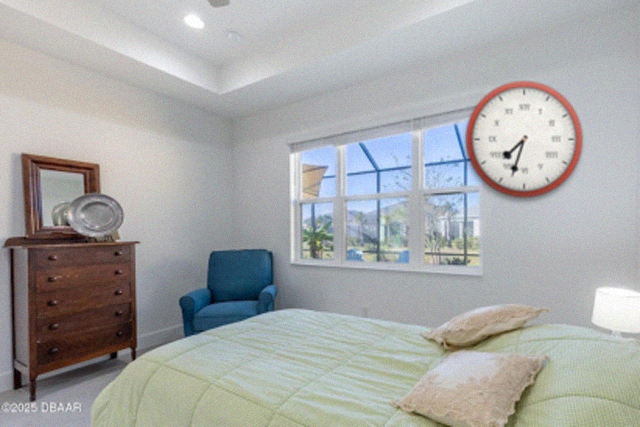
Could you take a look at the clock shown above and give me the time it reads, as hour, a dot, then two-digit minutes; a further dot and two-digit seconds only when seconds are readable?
7.33
